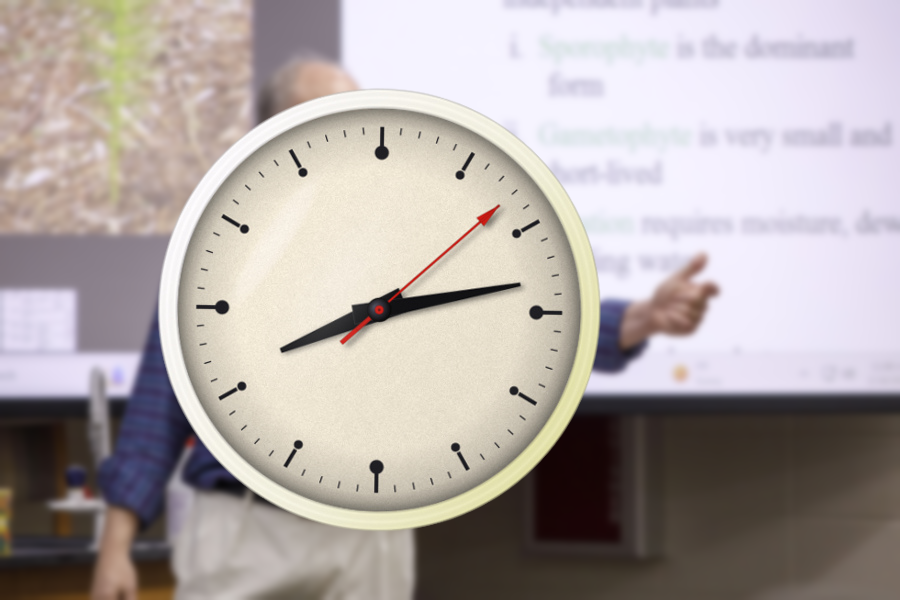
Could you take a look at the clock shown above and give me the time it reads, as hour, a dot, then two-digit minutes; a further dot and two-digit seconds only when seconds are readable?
8.13.08
